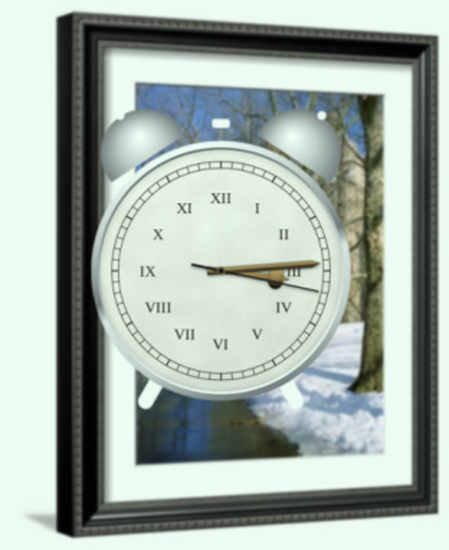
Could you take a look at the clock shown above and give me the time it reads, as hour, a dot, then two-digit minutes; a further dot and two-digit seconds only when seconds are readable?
3.14.17
